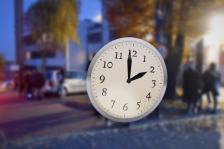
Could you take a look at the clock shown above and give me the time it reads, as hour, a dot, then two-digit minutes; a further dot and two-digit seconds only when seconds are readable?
1.59
